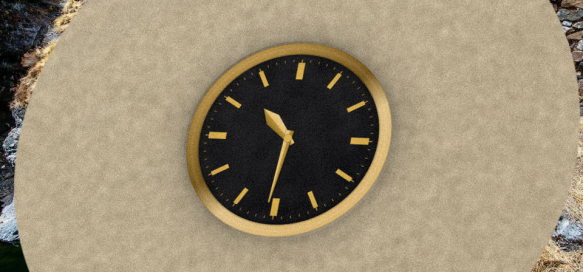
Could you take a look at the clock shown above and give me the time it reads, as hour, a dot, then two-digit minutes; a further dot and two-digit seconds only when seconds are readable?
10.31
